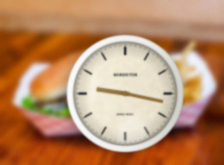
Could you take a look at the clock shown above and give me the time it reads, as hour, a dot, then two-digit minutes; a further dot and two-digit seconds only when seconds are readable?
9.17
